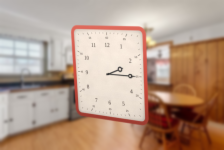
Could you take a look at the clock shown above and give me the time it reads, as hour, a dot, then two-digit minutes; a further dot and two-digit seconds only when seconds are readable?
2.15
